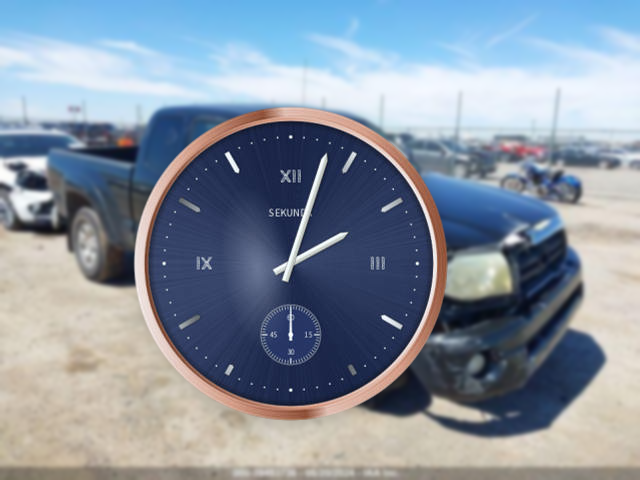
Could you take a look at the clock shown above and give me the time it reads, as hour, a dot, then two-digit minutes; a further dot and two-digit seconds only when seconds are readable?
2.03
